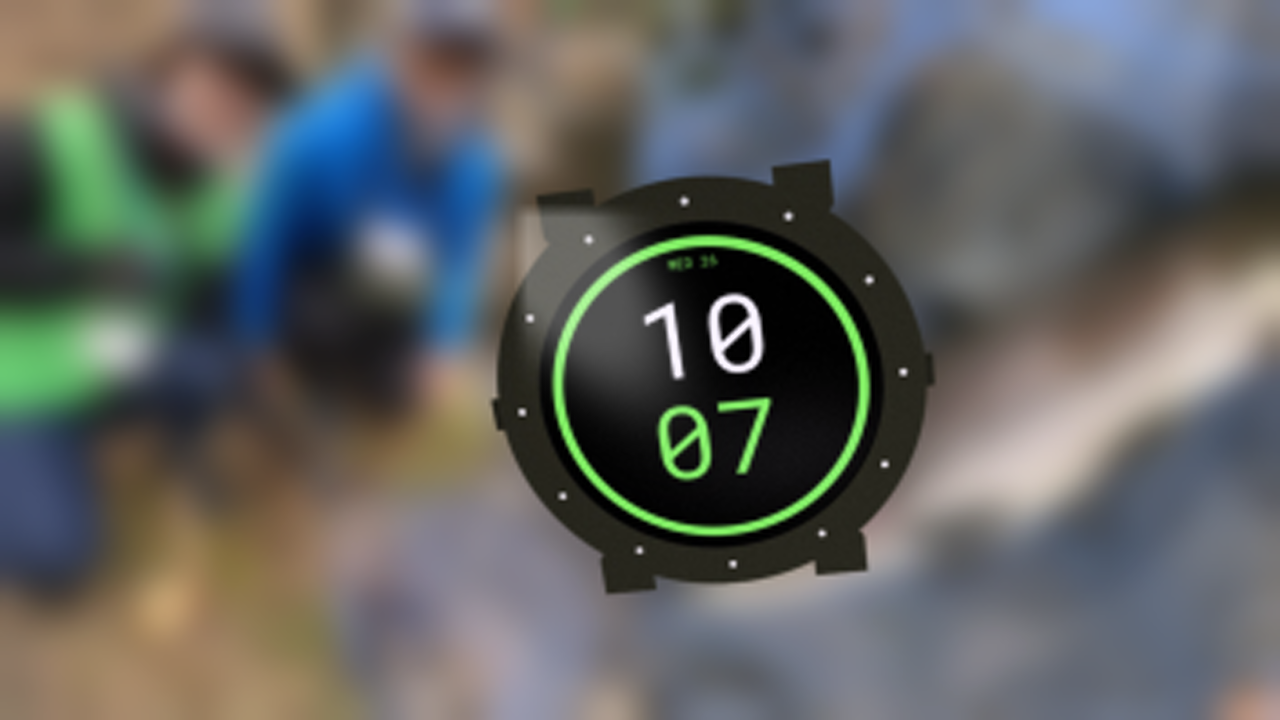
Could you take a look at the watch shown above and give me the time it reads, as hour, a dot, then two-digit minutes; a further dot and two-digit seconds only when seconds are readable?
10.07
